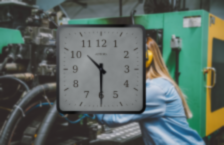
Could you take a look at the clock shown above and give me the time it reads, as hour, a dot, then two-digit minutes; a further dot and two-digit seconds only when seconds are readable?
10.30
